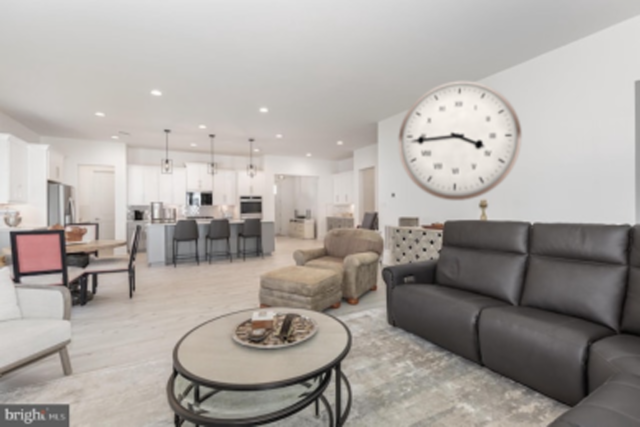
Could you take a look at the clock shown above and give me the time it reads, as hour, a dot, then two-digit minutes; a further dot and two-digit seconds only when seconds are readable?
3.44
